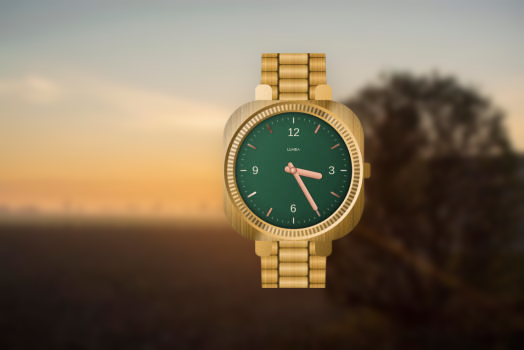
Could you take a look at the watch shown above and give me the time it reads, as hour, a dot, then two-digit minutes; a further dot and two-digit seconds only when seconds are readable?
3.25
